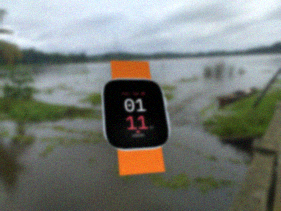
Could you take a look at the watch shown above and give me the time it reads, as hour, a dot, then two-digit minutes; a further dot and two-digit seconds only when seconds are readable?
1.11
